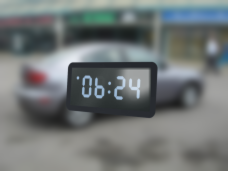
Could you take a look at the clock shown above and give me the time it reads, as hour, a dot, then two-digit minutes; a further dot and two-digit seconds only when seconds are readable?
6.24
